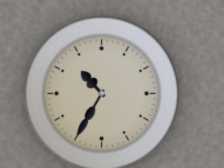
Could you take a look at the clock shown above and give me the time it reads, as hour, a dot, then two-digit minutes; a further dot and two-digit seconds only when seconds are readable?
10.35
